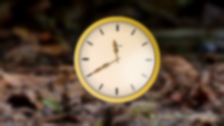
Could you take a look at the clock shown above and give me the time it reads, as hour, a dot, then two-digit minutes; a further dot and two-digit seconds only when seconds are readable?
11.40
